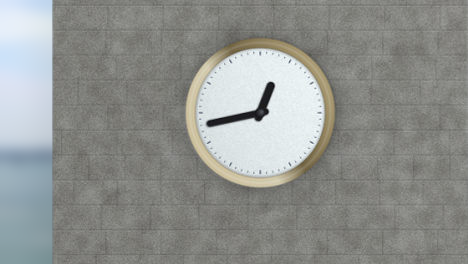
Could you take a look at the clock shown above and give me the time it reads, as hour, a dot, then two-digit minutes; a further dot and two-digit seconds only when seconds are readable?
12.43
